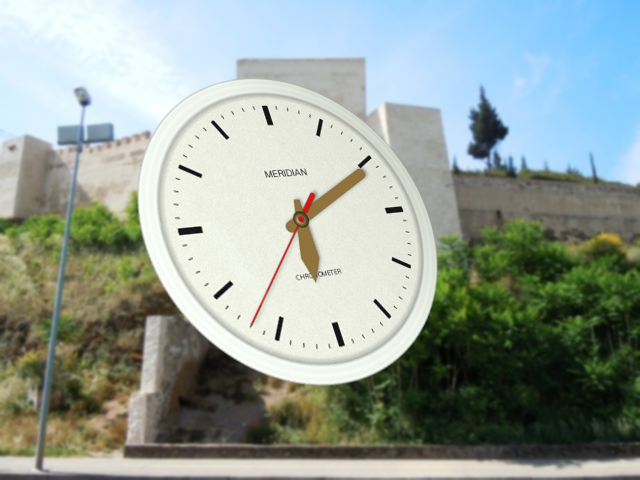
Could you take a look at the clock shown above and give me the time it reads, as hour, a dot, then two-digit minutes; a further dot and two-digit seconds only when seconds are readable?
6.10.37
